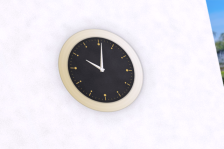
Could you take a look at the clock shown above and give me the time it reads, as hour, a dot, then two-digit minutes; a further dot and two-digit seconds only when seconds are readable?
10.01
